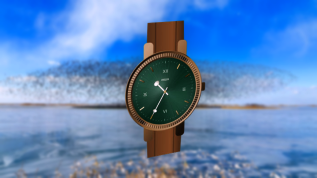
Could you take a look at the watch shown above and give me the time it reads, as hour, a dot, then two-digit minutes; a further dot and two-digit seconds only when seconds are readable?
10.35
